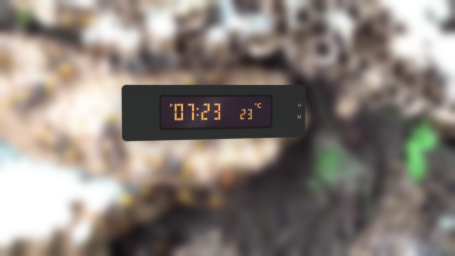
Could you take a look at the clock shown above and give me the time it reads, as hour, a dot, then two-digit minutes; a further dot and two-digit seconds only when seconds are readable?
7.23
